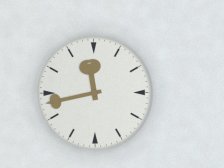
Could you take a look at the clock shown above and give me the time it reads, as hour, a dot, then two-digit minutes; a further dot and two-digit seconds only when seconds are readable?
11.43
